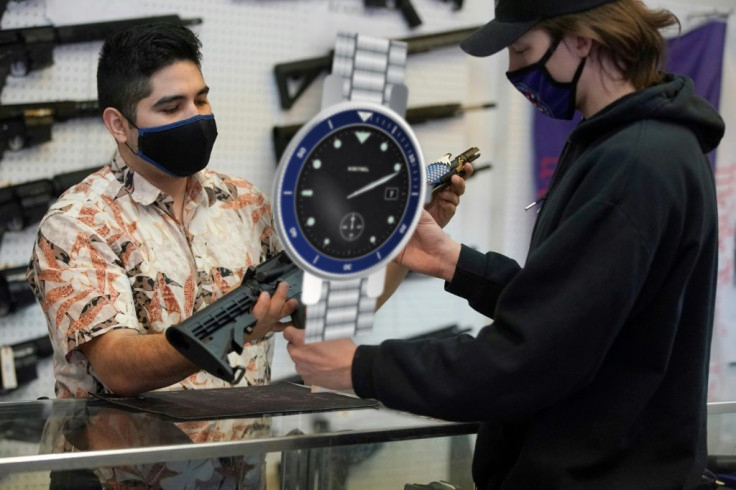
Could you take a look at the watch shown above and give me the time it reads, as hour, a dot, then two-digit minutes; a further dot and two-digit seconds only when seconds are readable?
2.11
